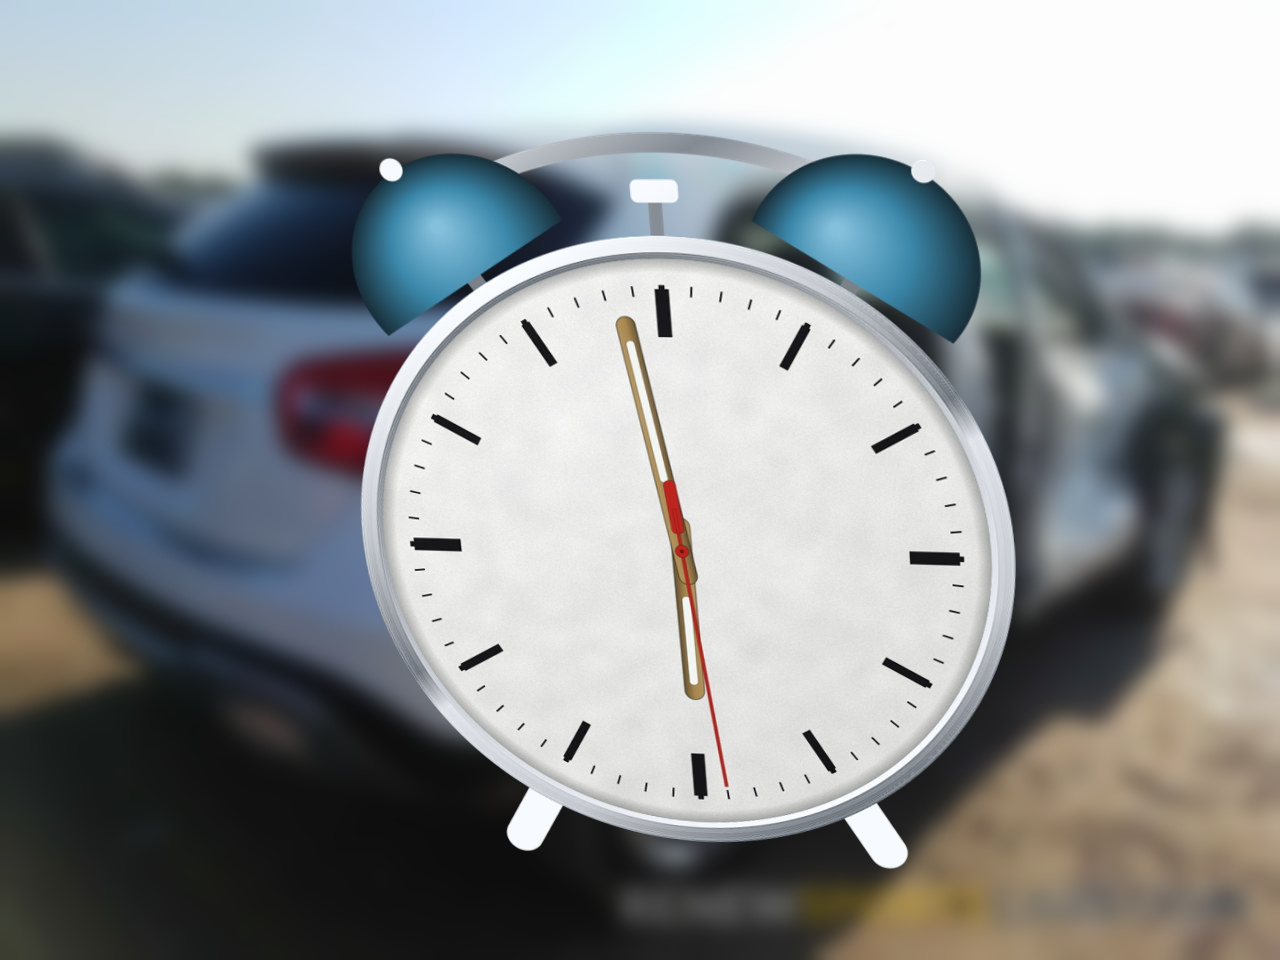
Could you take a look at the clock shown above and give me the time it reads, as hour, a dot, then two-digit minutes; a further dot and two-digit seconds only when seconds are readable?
5.58.29
